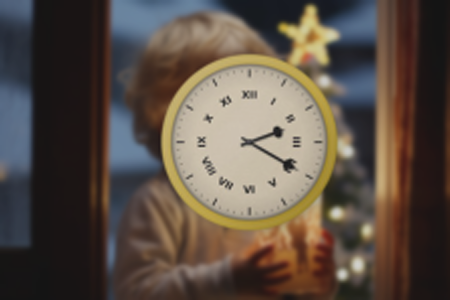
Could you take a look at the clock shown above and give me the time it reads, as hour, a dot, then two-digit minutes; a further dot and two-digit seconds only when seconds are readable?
2.20
